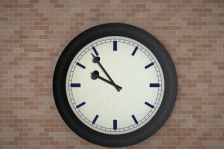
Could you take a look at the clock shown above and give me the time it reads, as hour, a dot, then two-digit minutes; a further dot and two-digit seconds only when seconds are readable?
9.54
